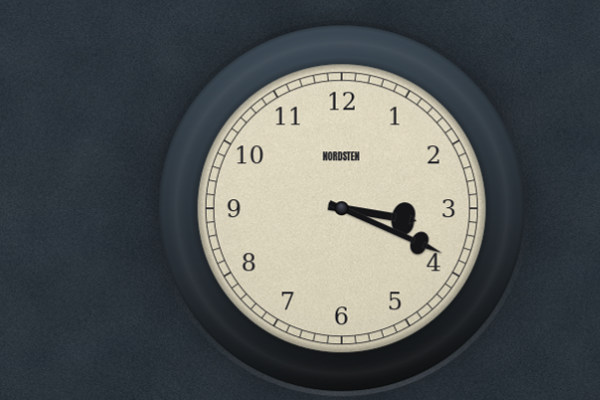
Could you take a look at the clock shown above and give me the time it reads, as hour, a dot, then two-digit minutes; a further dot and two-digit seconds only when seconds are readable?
3.19
